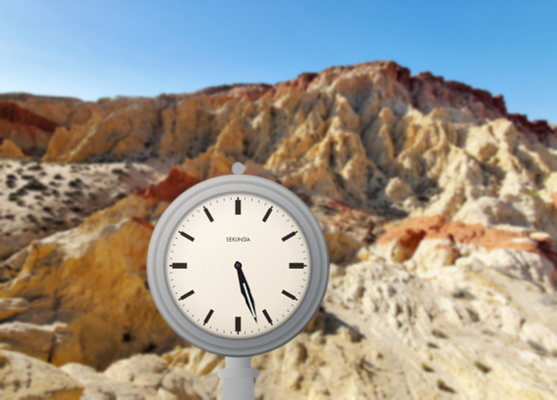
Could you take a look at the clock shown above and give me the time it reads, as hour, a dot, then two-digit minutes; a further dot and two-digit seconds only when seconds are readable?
5.27
